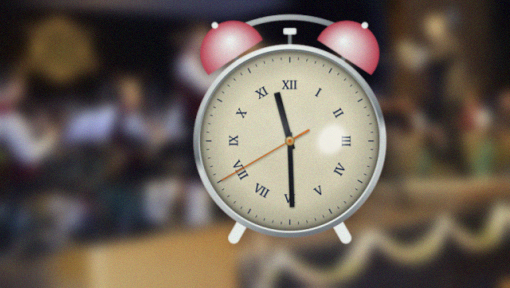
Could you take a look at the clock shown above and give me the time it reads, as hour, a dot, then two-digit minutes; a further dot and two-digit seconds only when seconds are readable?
11.29.40
